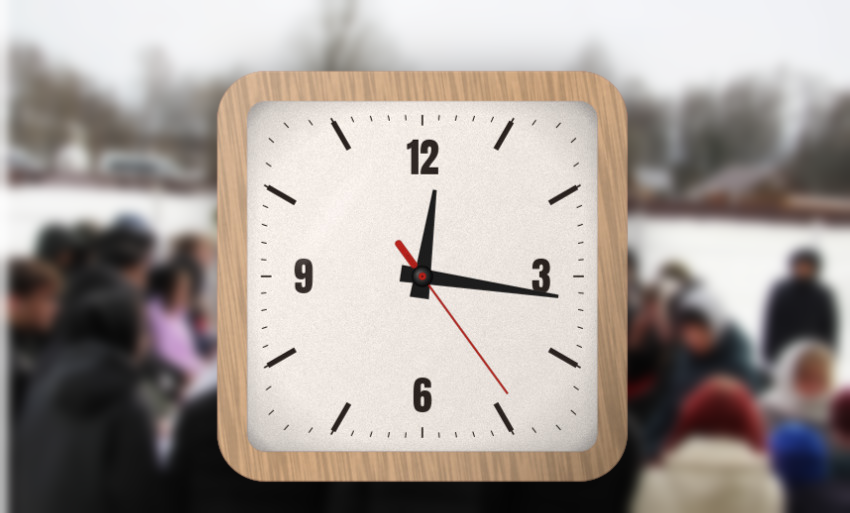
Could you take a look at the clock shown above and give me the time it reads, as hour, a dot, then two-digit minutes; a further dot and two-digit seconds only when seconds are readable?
12.16.24
